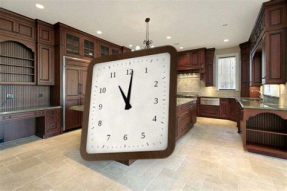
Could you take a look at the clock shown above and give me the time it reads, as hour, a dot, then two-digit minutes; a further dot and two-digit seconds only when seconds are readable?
11.01
